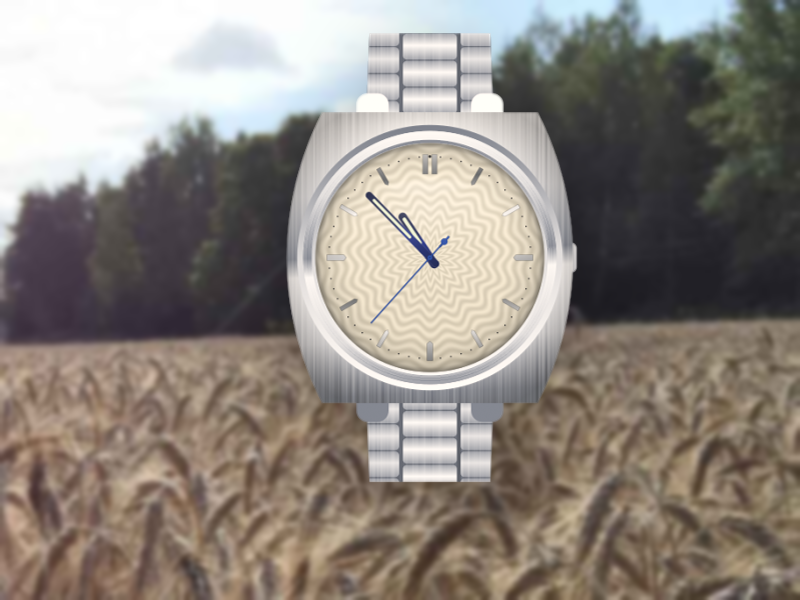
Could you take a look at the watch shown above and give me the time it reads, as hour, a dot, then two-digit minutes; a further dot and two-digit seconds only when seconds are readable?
10.52.37
